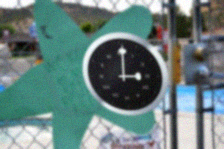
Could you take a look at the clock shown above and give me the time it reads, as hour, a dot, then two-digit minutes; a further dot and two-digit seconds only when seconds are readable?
3.01
